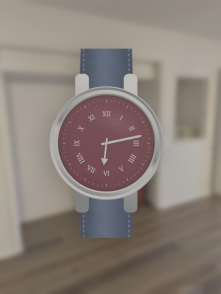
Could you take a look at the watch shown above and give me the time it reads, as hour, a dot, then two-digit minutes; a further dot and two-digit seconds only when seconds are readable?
6.13
